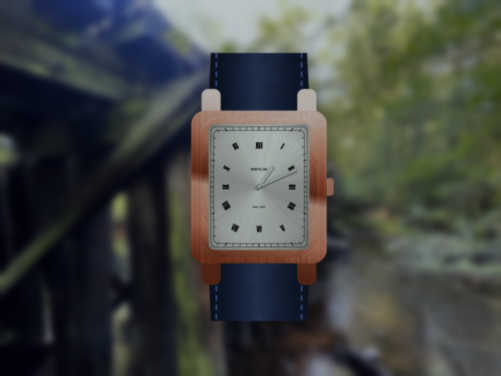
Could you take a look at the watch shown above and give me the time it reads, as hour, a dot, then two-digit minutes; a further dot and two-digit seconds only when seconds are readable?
1.11
